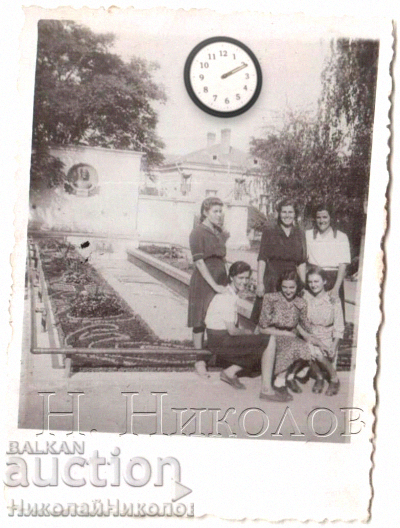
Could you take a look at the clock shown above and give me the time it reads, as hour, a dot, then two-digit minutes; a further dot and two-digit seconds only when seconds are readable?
2.11
